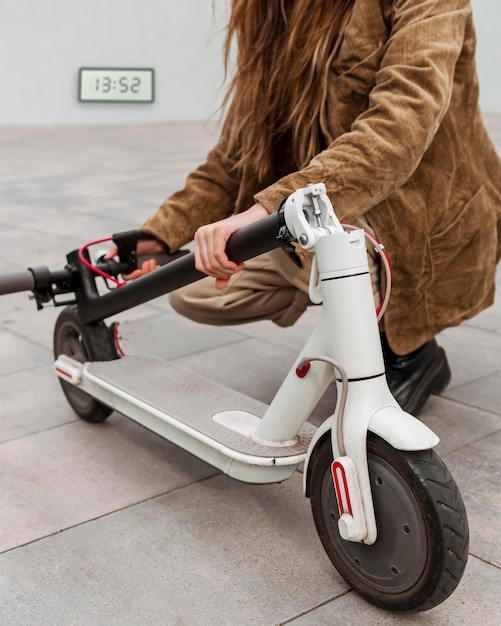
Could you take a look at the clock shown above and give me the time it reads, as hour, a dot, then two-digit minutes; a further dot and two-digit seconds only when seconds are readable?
13.52
